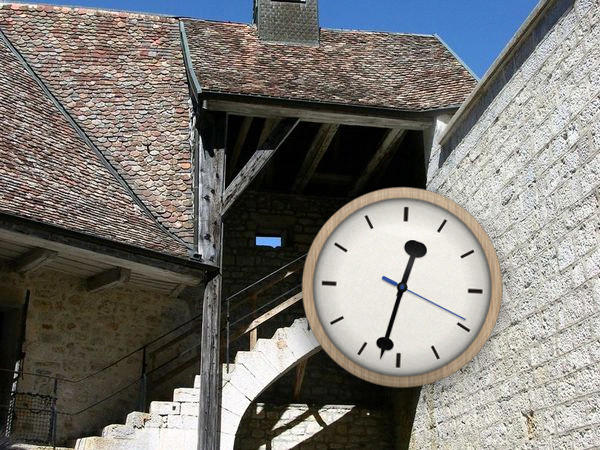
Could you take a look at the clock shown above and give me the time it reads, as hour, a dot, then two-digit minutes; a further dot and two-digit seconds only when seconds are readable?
12.32.19
